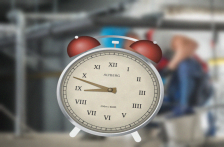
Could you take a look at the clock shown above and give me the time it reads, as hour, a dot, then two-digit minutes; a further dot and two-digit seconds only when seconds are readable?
8.48
